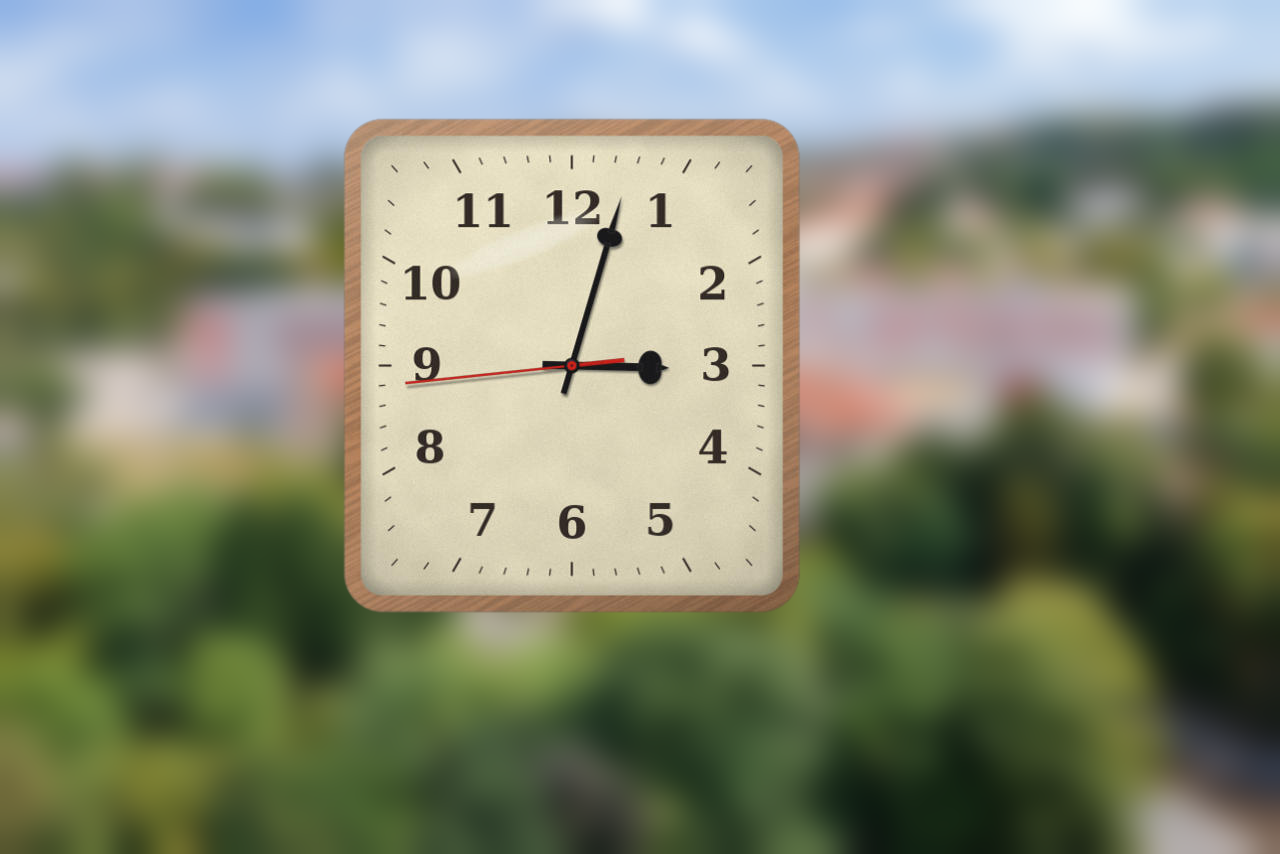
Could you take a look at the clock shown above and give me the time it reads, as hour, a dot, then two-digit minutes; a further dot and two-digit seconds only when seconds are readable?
3.02.44
